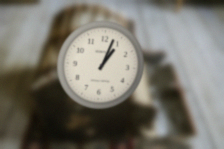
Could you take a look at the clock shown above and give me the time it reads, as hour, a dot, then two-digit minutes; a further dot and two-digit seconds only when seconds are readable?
1.03
